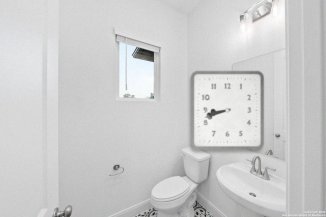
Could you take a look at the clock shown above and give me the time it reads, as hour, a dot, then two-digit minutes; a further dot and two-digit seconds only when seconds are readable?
8.42
